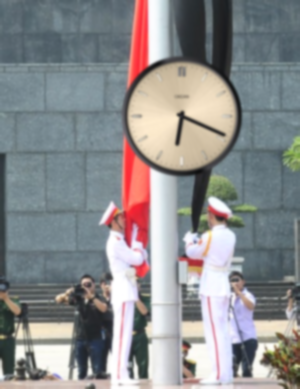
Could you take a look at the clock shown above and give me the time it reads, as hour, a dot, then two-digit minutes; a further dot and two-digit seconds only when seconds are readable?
6.19
